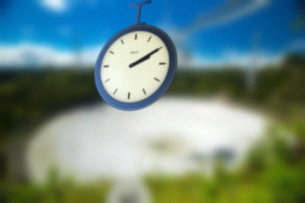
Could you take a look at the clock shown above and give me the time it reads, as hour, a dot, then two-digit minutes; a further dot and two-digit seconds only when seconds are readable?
2.10
